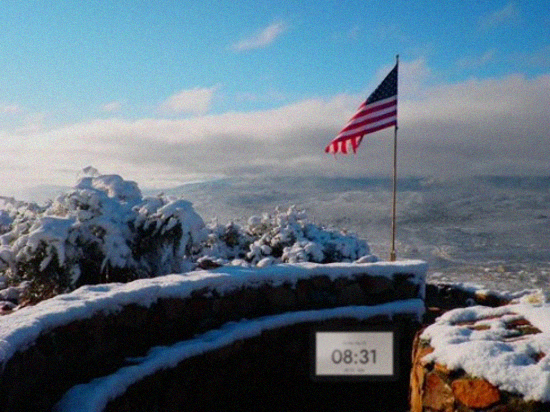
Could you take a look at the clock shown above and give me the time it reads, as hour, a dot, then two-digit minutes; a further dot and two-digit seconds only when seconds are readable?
8.31
